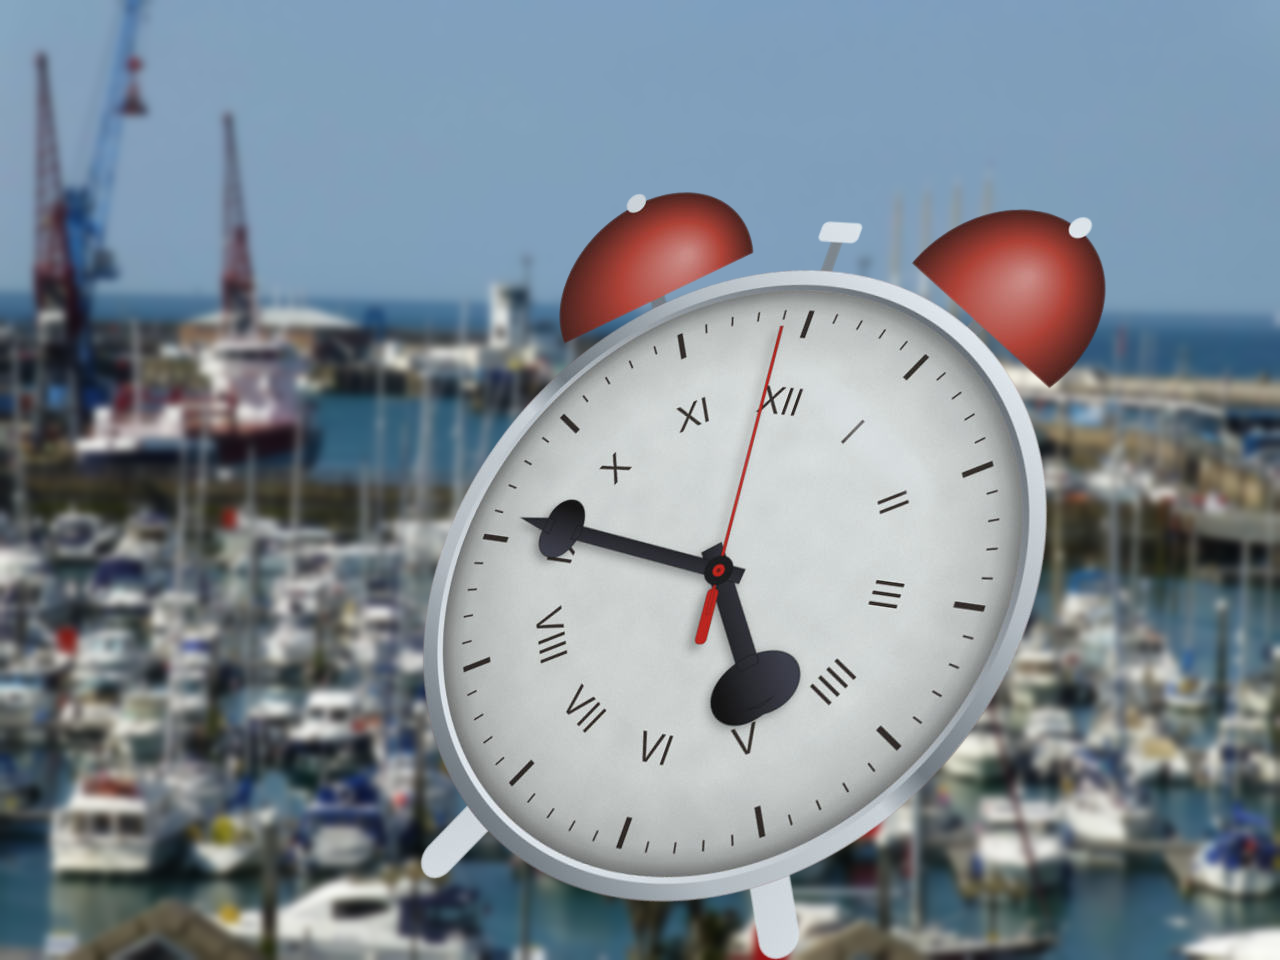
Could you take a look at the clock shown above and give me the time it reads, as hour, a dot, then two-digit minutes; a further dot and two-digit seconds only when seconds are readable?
4.45.59
